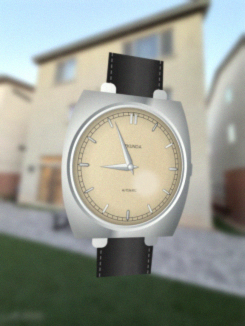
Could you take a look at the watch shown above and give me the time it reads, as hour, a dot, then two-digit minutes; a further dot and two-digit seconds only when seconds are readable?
8.56
